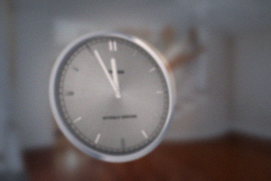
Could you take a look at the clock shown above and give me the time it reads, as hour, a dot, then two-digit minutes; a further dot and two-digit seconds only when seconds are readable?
11.56
